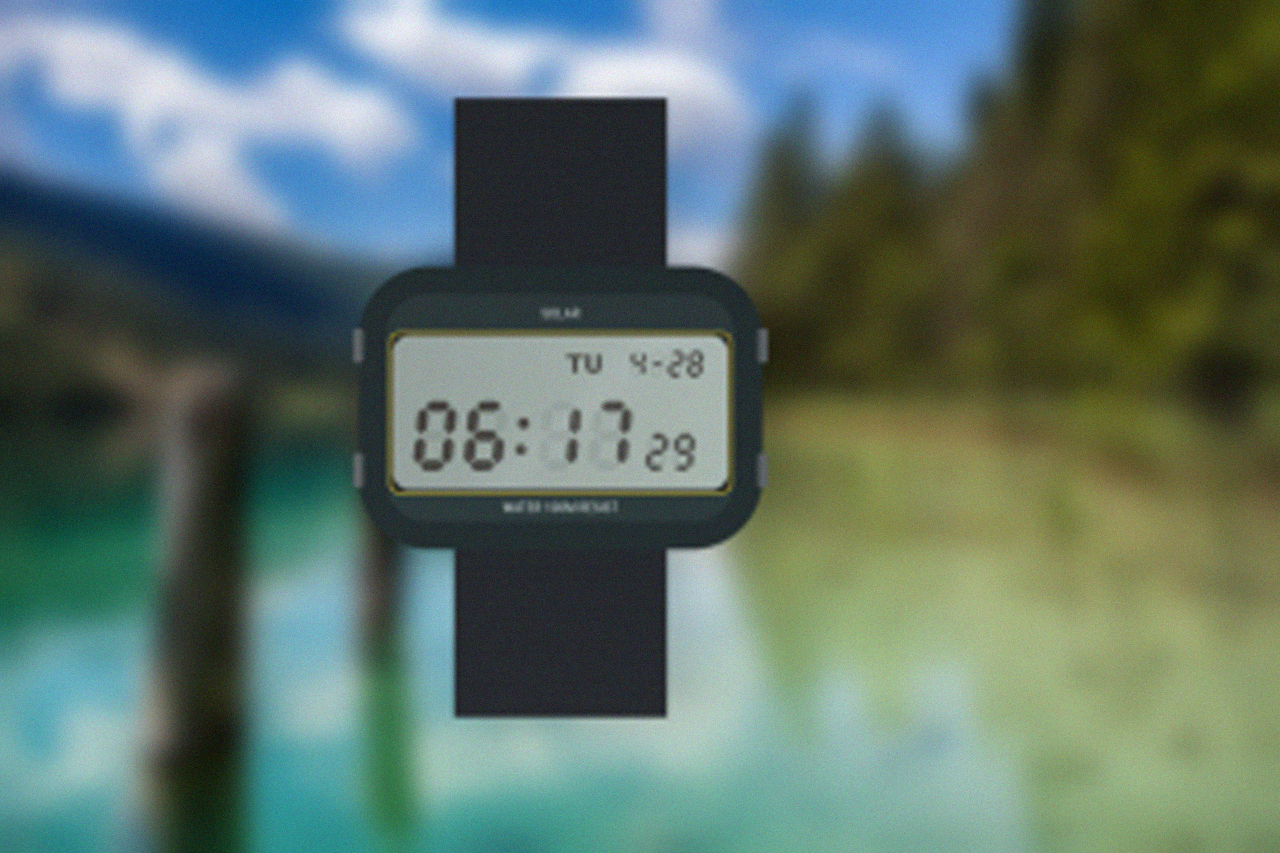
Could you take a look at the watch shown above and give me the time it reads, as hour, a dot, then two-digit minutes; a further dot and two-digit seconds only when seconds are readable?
6.17.29
